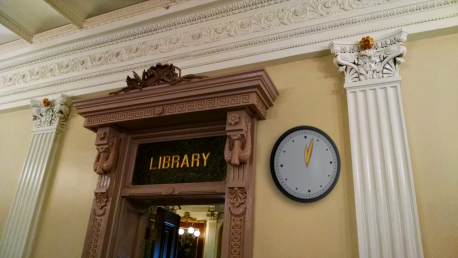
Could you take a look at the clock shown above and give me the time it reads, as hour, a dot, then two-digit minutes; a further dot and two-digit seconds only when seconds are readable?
12.03
